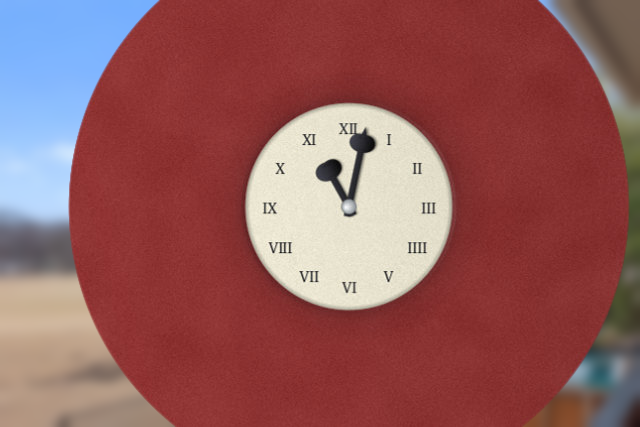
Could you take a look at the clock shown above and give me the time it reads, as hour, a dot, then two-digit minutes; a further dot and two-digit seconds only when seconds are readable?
11.02
